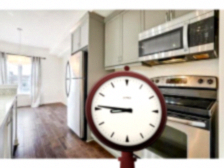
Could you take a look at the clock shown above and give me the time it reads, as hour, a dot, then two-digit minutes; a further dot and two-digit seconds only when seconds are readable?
8.46
